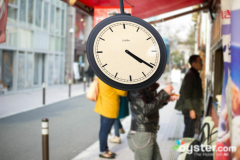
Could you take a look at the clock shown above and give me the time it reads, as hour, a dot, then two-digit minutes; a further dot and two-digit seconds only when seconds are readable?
4.21
